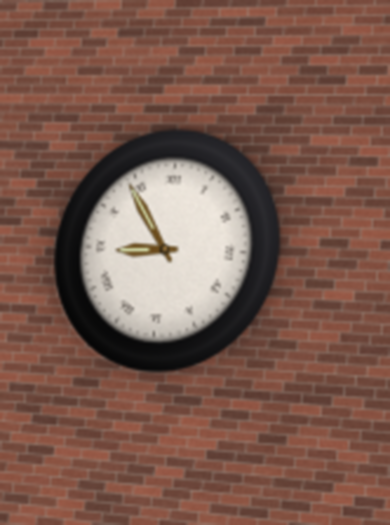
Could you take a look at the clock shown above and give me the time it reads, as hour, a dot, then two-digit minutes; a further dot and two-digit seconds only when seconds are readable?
8.54
